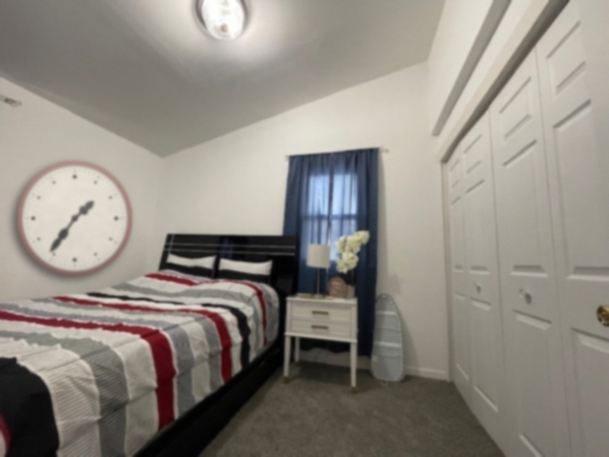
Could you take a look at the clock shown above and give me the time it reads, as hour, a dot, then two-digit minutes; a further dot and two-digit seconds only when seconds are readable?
1.36
